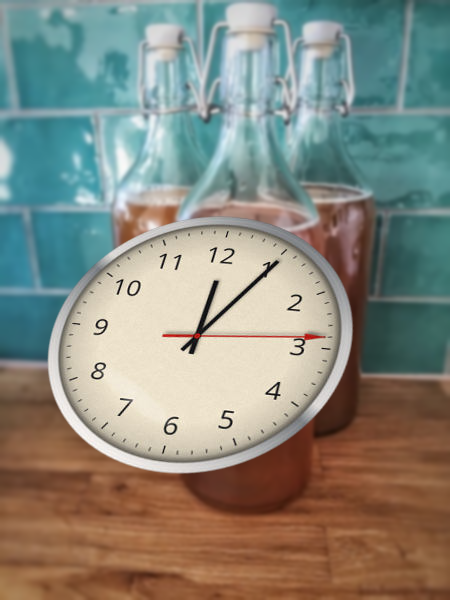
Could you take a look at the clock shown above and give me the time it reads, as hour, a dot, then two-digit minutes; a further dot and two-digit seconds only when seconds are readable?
12.05.14
